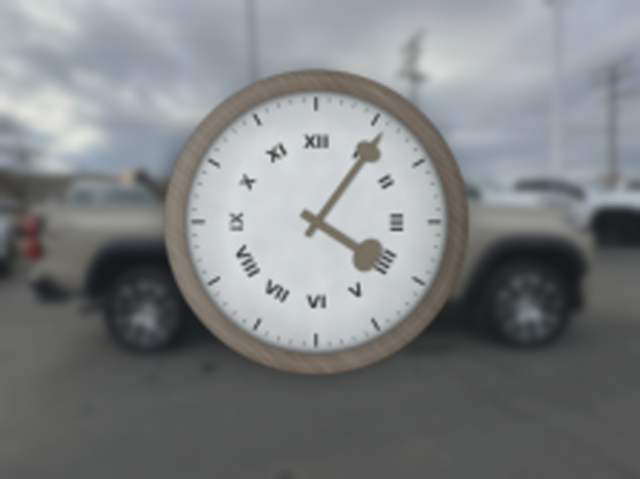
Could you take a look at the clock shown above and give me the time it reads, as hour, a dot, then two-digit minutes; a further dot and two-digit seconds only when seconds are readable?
4.06
